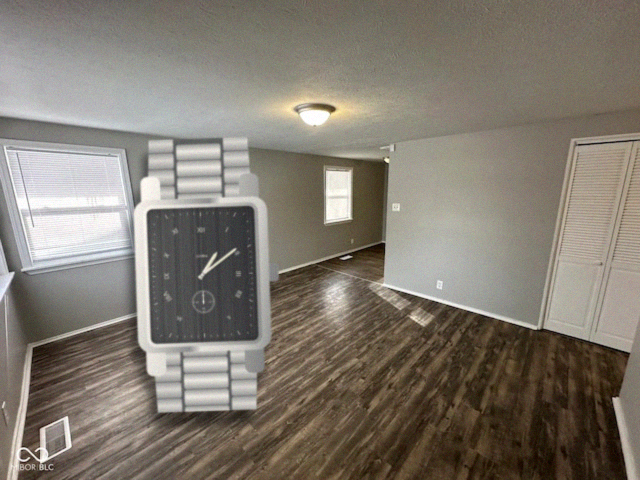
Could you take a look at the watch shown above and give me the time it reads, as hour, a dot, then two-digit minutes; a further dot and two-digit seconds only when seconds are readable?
1.09
